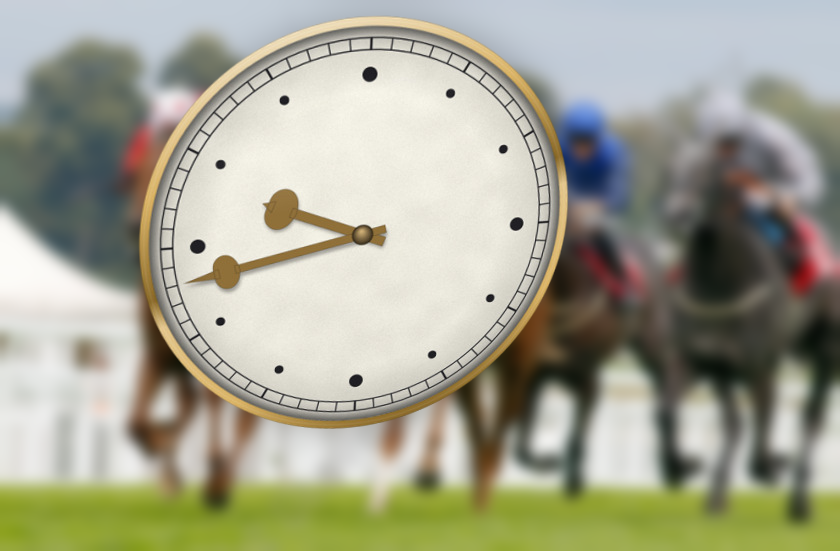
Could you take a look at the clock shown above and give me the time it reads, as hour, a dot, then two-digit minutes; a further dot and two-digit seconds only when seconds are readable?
9.43
